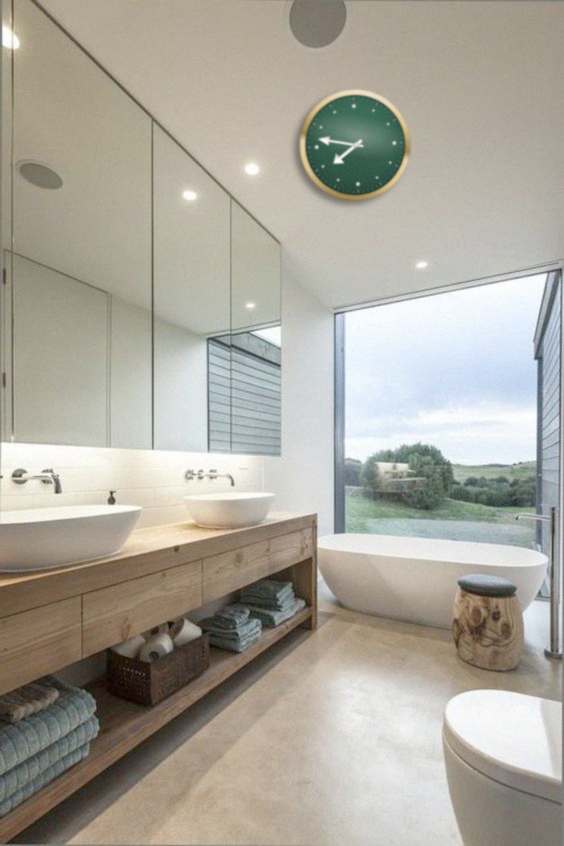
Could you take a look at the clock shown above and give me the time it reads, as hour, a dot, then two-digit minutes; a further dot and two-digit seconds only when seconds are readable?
7.47
